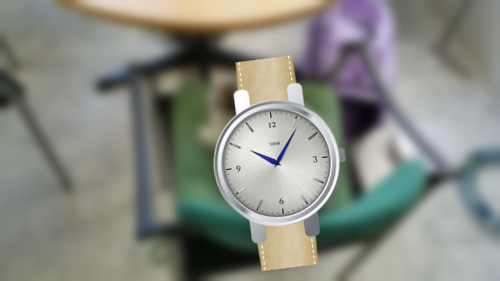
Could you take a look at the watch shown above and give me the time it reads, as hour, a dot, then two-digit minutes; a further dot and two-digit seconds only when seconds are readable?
10.06
